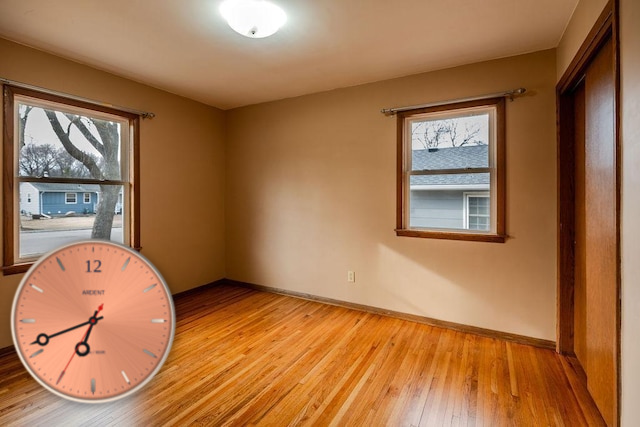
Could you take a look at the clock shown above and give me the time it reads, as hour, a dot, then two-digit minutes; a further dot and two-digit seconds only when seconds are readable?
6.41.35
